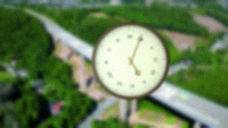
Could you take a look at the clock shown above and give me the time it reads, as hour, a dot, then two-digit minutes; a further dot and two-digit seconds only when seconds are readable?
5.04
